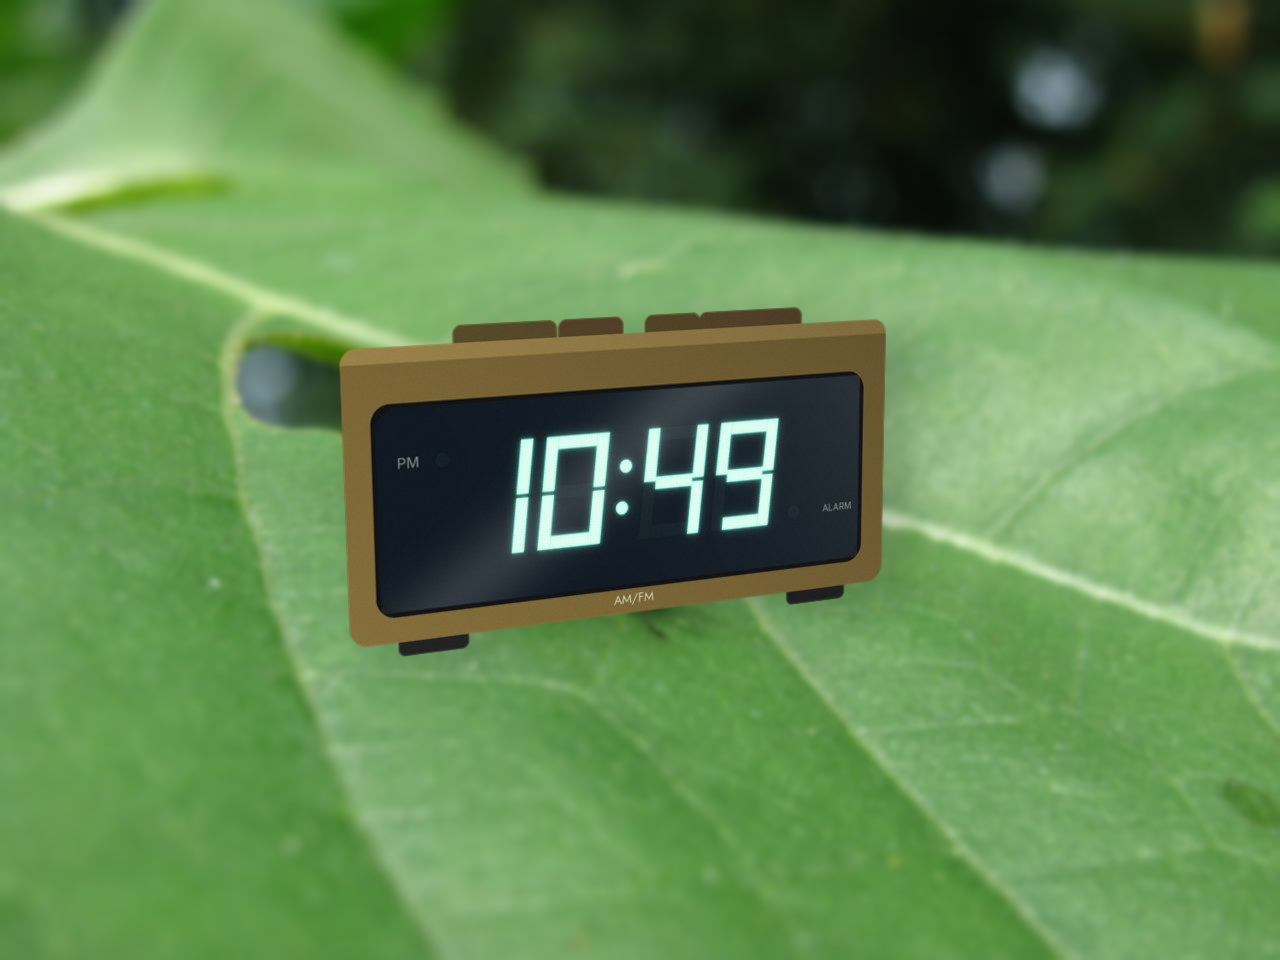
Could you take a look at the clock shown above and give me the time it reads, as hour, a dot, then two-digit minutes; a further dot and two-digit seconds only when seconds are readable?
10.49
